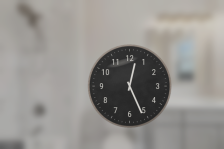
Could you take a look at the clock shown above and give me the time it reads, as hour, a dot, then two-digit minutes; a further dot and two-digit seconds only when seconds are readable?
12.26
